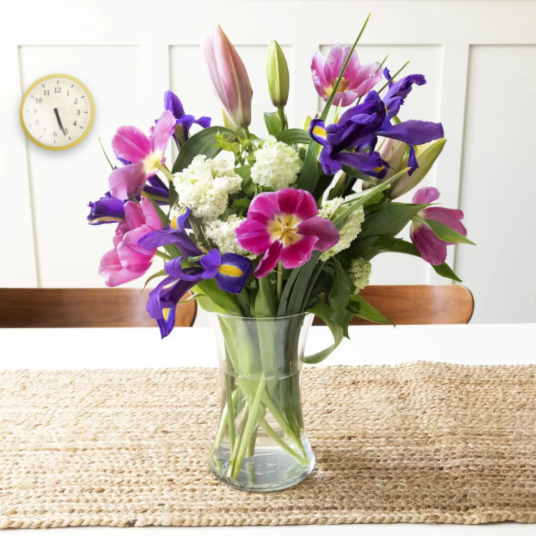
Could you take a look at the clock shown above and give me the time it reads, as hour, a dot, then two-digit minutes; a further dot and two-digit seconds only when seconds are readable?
5.26
